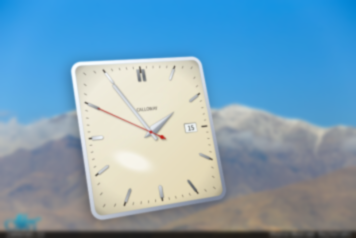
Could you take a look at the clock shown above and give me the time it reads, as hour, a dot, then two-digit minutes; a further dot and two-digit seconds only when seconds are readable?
1.54.50
